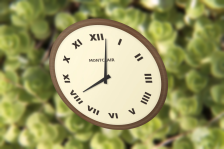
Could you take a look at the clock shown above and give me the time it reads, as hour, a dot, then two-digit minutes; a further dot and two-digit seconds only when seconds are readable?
8.02
